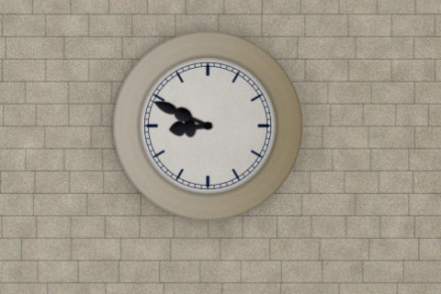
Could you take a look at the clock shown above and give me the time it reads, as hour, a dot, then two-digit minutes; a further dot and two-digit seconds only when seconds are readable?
8.49
